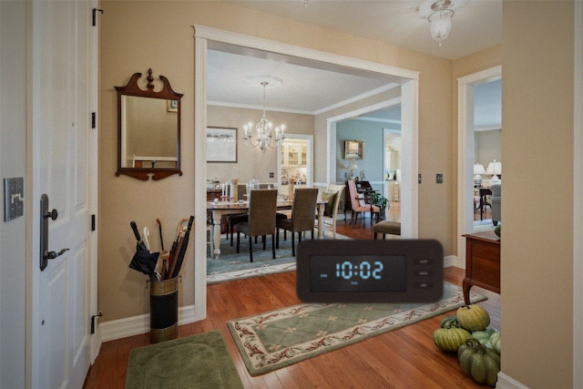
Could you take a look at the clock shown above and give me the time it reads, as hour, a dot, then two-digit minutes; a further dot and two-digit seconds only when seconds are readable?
10.02
